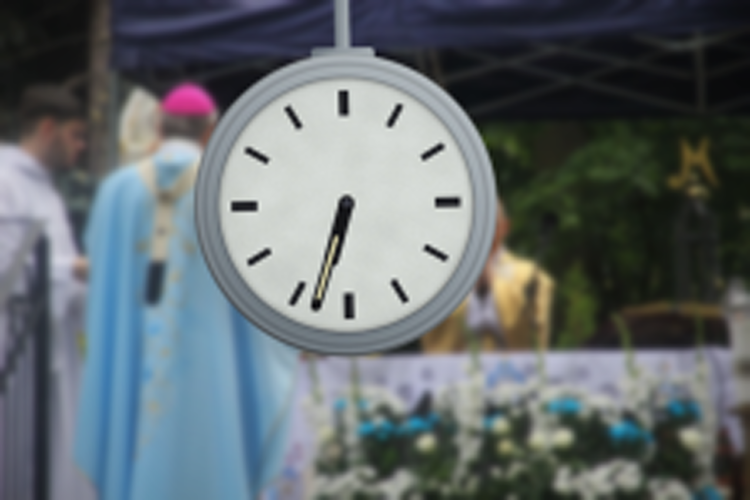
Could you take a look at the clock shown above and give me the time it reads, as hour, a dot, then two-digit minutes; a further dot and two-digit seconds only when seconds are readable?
6.33
